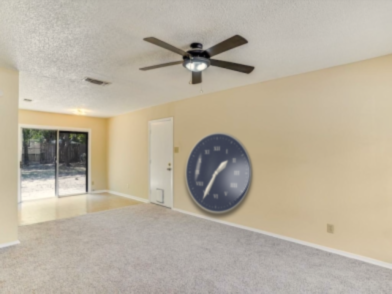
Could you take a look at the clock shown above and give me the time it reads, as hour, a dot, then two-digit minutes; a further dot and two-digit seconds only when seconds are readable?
1.35
